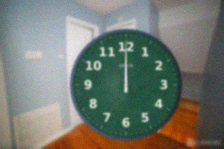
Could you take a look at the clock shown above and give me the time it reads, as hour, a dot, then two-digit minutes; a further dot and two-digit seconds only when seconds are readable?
12.00
